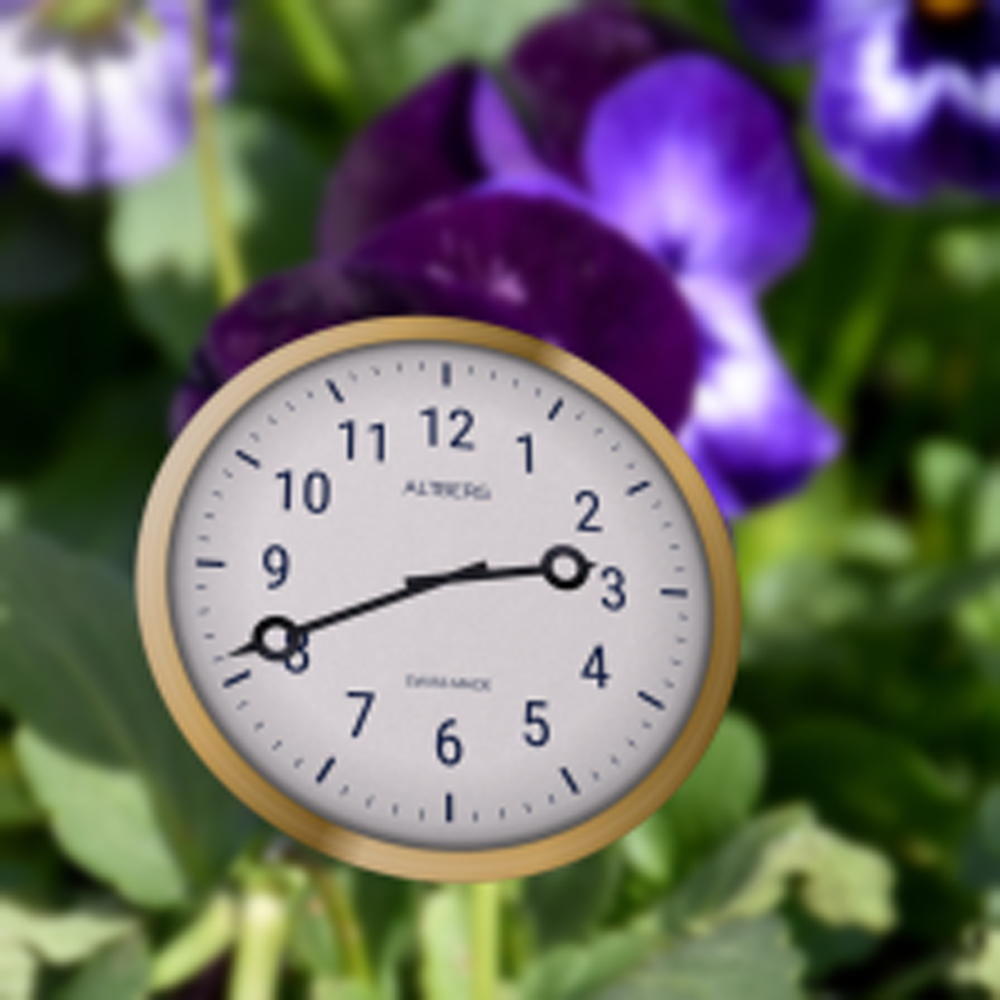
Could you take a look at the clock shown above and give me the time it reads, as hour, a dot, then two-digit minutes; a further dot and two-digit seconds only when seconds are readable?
2.41
